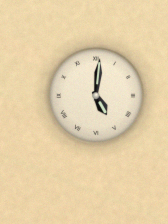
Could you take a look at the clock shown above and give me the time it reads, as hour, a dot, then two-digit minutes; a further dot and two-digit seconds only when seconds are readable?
5.01
